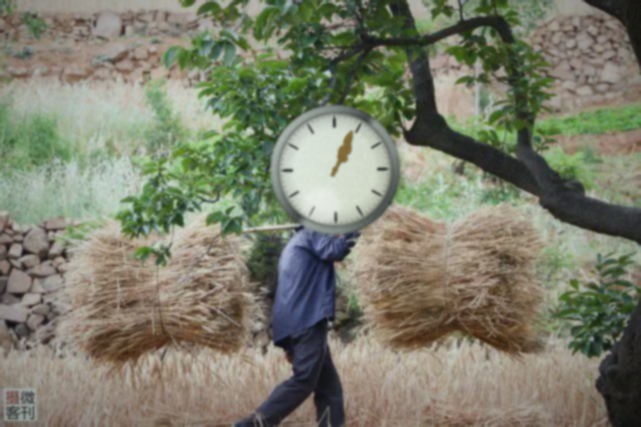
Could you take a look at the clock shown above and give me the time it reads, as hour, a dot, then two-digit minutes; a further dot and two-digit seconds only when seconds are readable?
1.04
